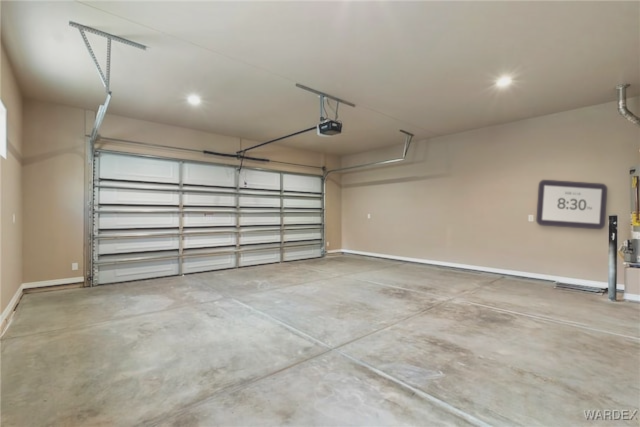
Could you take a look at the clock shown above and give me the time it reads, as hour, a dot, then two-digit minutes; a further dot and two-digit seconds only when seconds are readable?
8.30
